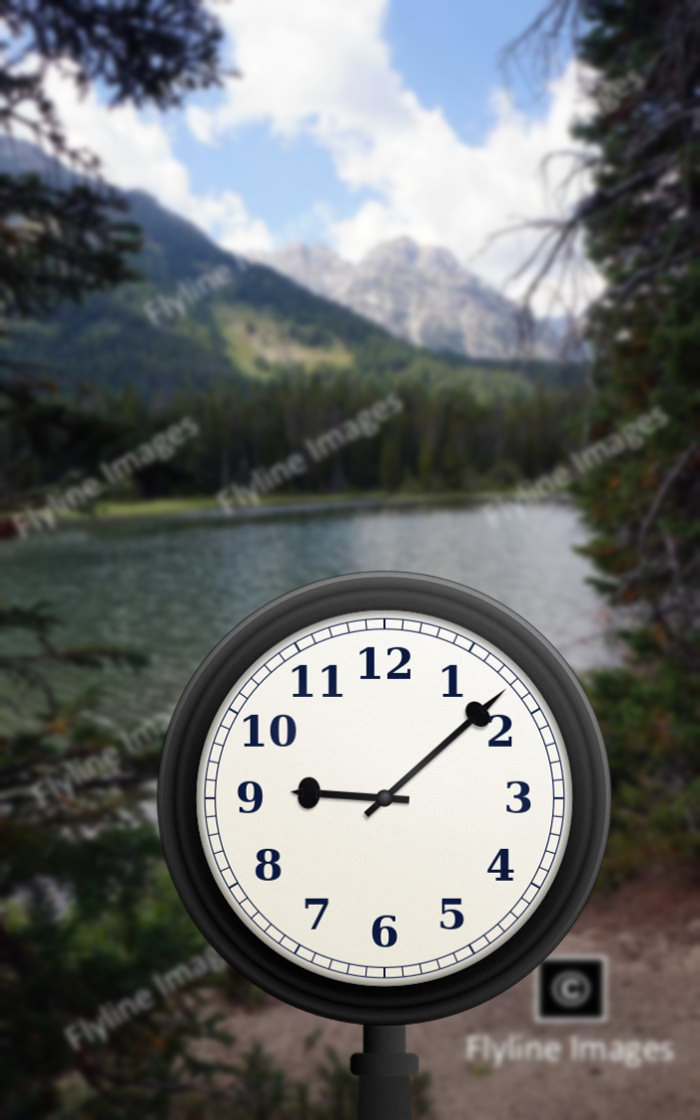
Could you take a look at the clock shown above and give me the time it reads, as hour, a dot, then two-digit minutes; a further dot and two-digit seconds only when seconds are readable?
9.08
